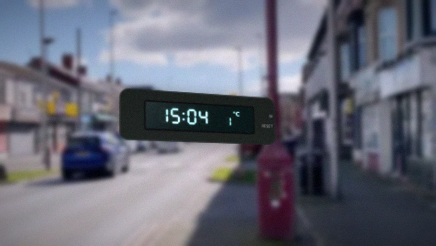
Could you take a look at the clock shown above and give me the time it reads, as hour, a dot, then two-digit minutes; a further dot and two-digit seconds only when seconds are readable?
15.04
